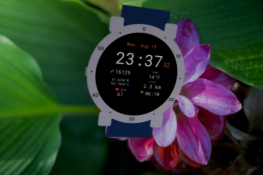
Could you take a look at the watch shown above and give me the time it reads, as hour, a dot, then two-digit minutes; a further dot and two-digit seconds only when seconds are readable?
23.37
